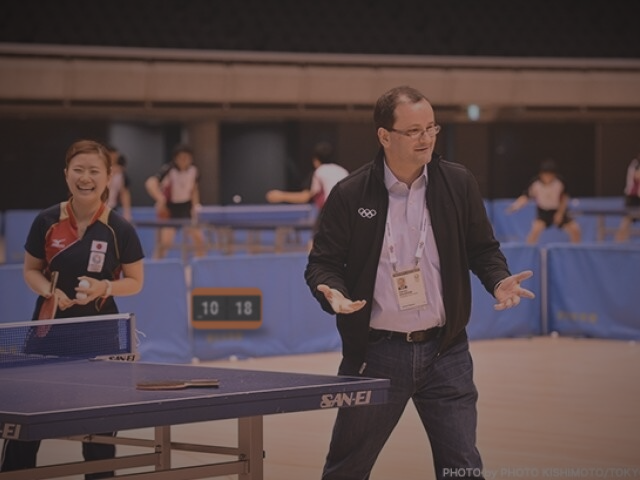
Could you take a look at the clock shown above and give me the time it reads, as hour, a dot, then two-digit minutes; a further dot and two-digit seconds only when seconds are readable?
10.18
